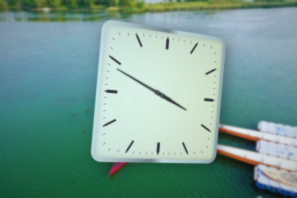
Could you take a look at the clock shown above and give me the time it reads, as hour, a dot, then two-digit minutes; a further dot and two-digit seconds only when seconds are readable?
3.49
